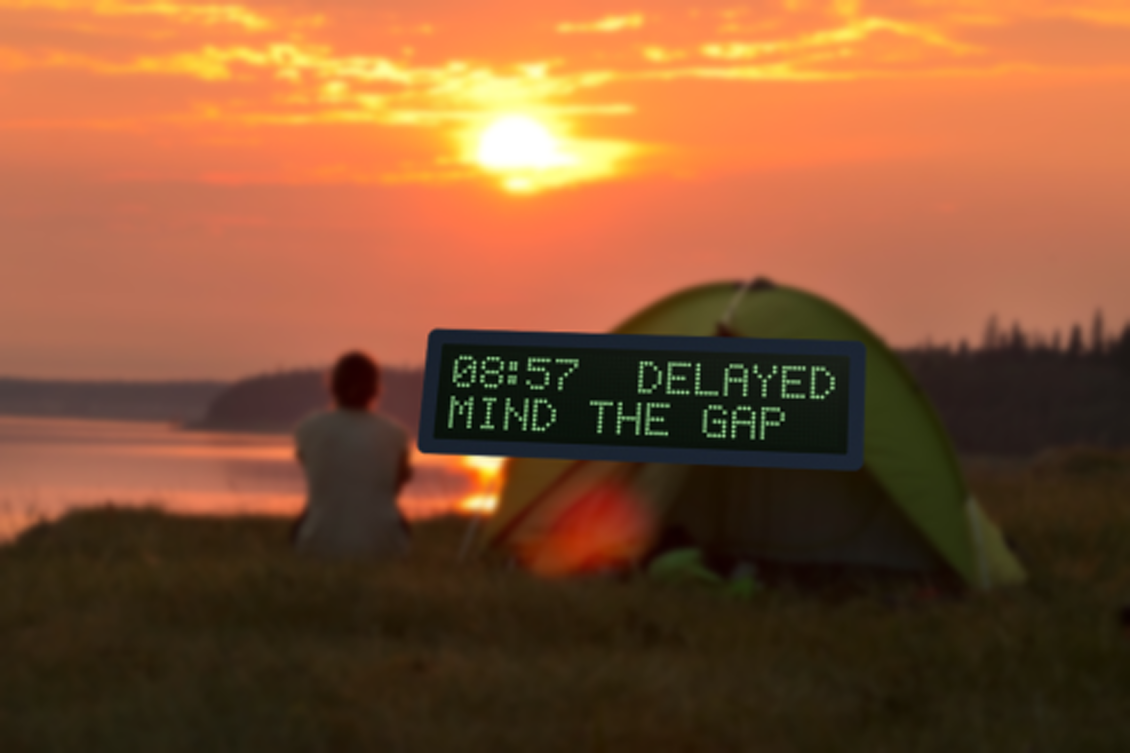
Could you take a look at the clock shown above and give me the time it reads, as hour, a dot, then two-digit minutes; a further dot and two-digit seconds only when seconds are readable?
8.57
